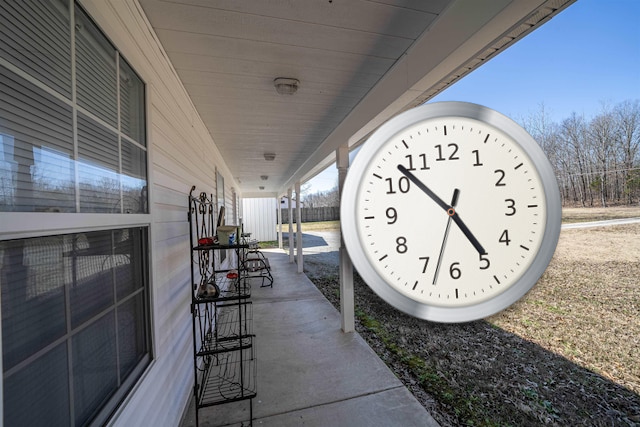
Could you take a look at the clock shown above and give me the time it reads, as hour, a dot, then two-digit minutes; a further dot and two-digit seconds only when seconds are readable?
4.52.33
